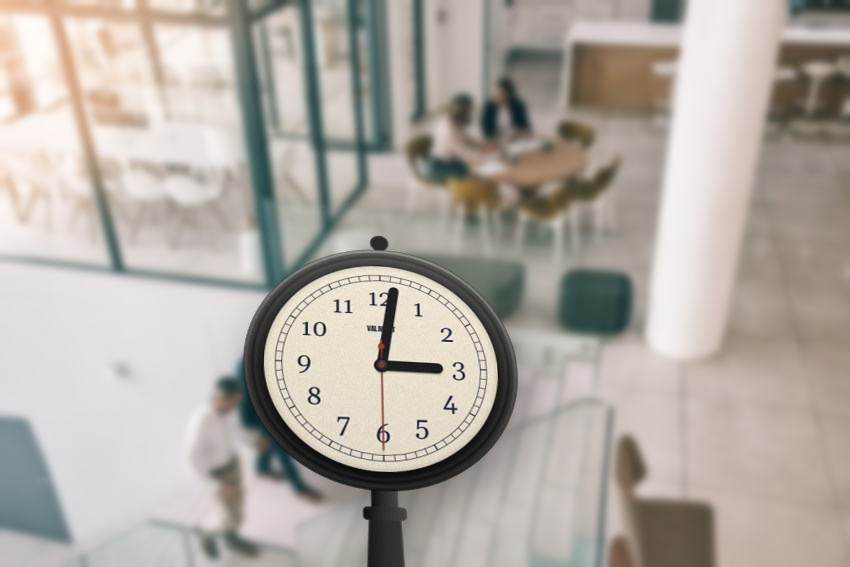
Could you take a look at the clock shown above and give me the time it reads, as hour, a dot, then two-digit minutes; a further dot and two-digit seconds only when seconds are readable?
3.01.30
